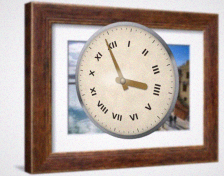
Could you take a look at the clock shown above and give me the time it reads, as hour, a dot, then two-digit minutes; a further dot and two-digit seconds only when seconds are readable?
3.59
